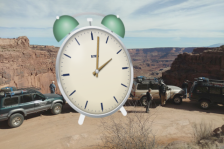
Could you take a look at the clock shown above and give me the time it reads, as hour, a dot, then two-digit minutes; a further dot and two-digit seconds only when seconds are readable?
2.02
